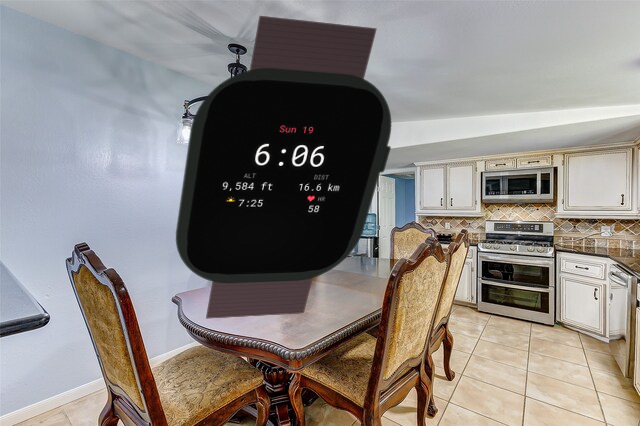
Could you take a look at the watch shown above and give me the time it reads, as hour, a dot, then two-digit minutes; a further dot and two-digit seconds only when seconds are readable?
6.06
